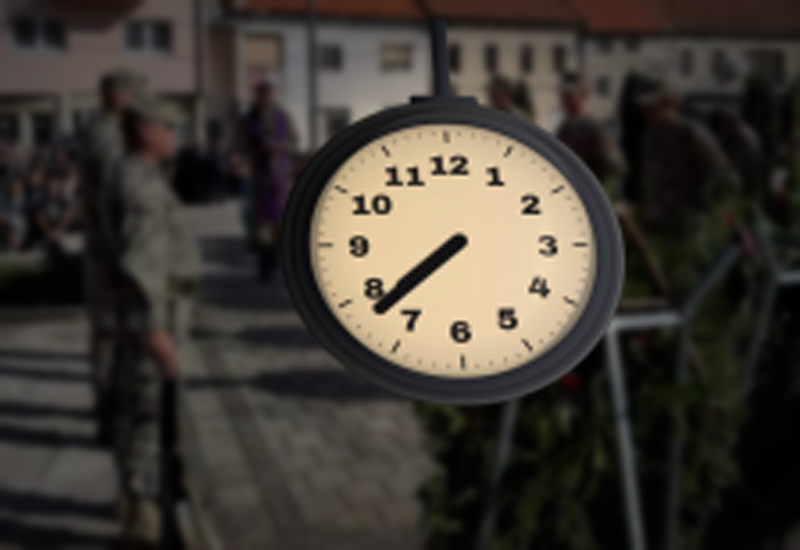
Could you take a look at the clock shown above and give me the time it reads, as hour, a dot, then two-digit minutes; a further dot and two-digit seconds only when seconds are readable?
7.38
